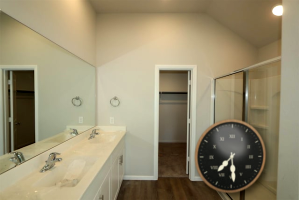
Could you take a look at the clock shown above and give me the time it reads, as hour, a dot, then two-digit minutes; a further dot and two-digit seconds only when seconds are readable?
7.29
